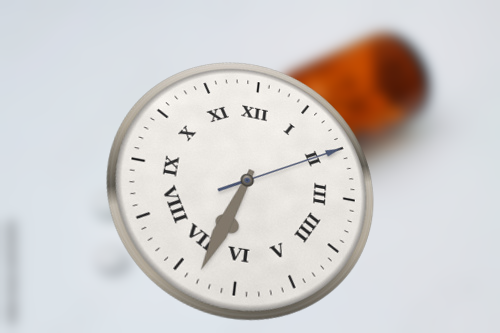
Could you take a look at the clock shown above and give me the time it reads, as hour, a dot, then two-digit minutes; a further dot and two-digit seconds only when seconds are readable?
6.33.10
